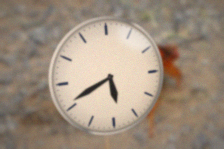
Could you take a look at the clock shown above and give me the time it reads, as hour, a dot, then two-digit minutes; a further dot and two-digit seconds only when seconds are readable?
5.41
